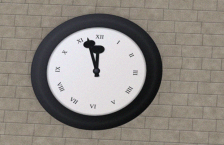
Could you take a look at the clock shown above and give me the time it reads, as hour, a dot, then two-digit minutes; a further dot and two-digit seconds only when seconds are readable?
11.57
